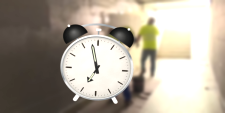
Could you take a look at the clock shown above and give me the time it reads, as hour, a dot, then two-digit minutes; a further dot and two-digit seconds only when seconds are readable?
6.58
